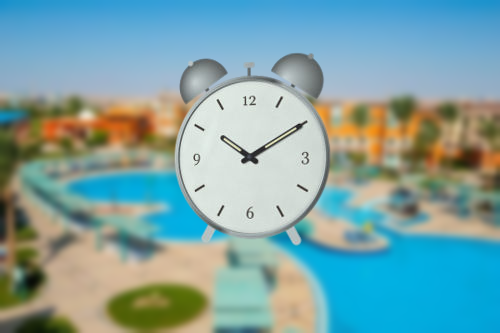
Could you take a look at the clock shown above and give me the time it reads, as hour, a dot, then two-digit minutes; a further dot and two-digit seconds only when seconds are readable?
10.10
